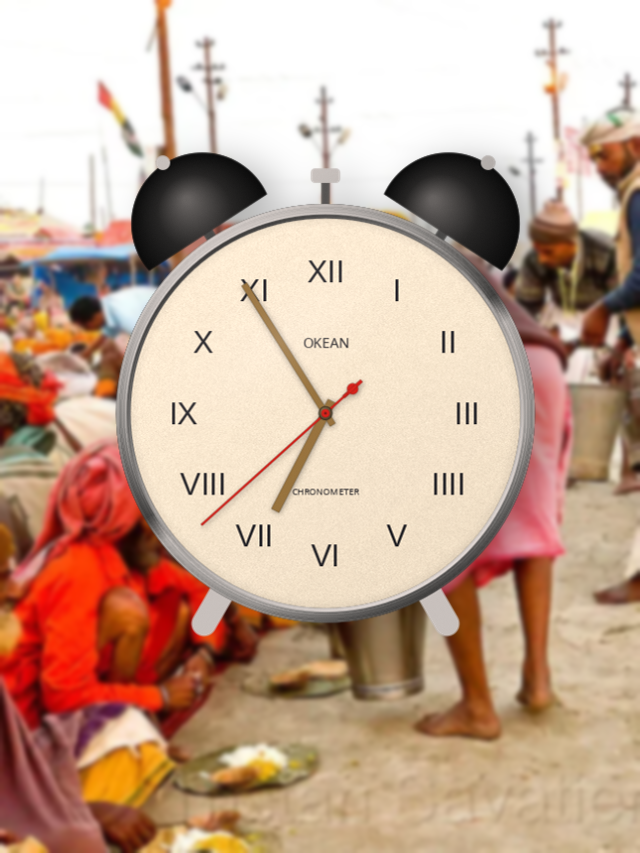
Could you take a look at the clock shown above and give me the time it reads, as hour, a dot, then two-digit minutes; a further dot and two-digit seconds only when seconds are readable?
6.54.38
